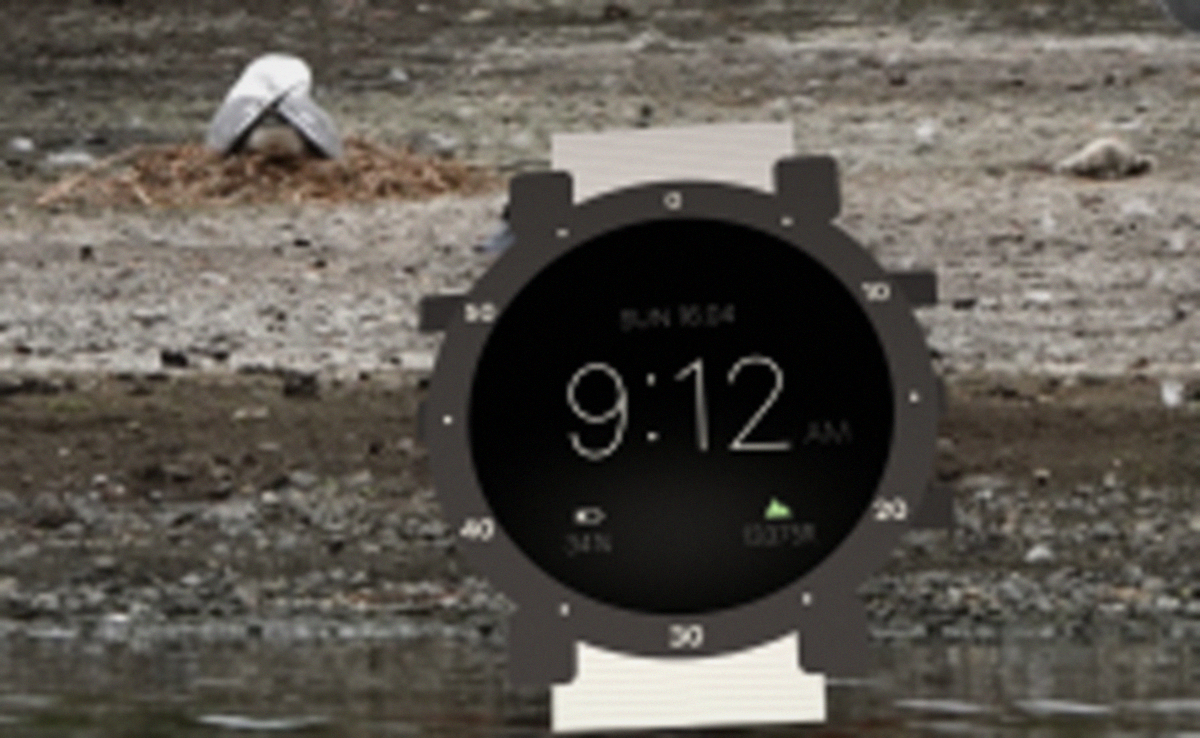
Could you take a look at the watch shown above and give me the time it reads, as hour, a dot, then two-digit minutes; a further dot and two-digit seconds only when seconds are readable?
9.12
